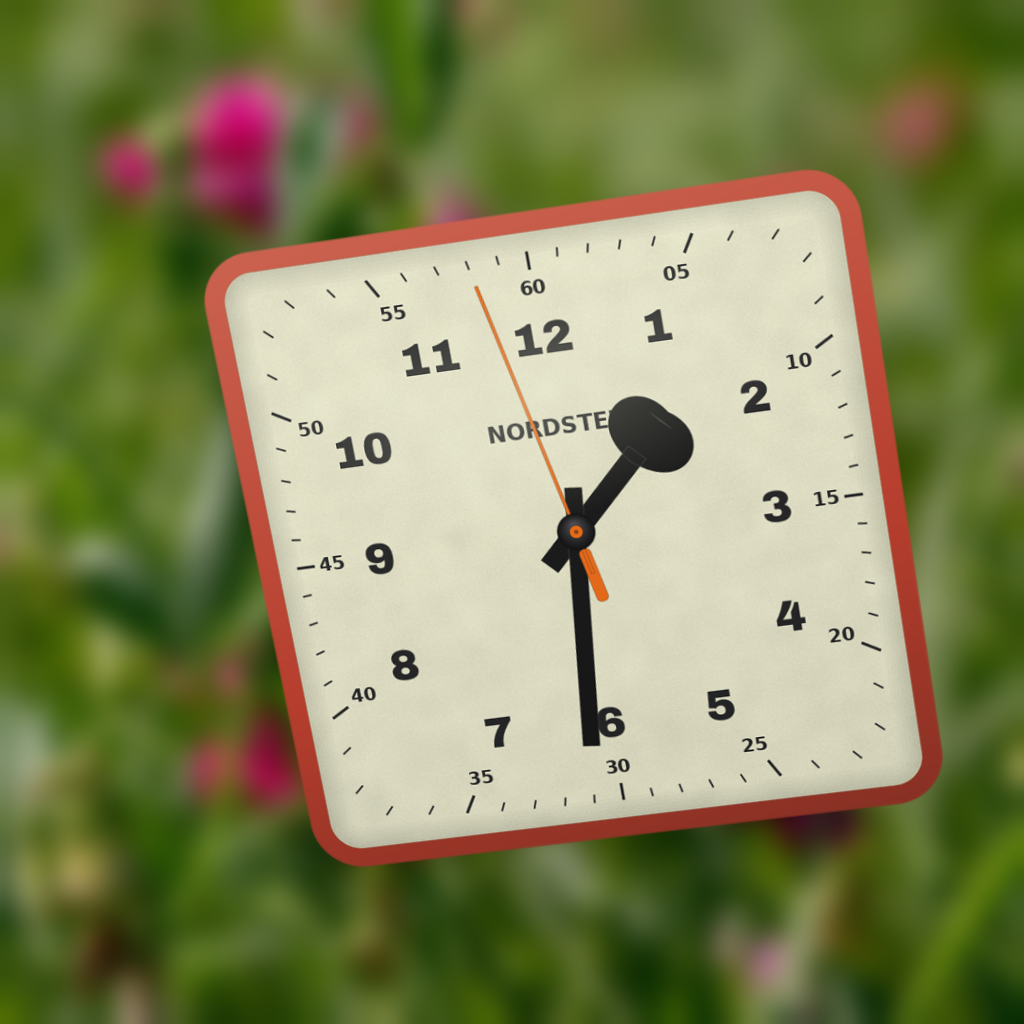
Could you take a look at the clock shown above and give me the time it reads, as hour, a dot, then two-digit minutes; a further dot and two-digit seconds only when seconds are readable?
1.30.58
